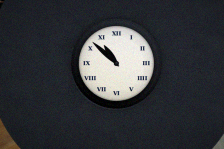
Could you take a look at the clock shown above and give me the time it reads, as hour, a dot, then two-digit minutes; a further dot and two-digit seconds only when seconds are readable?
10.52
